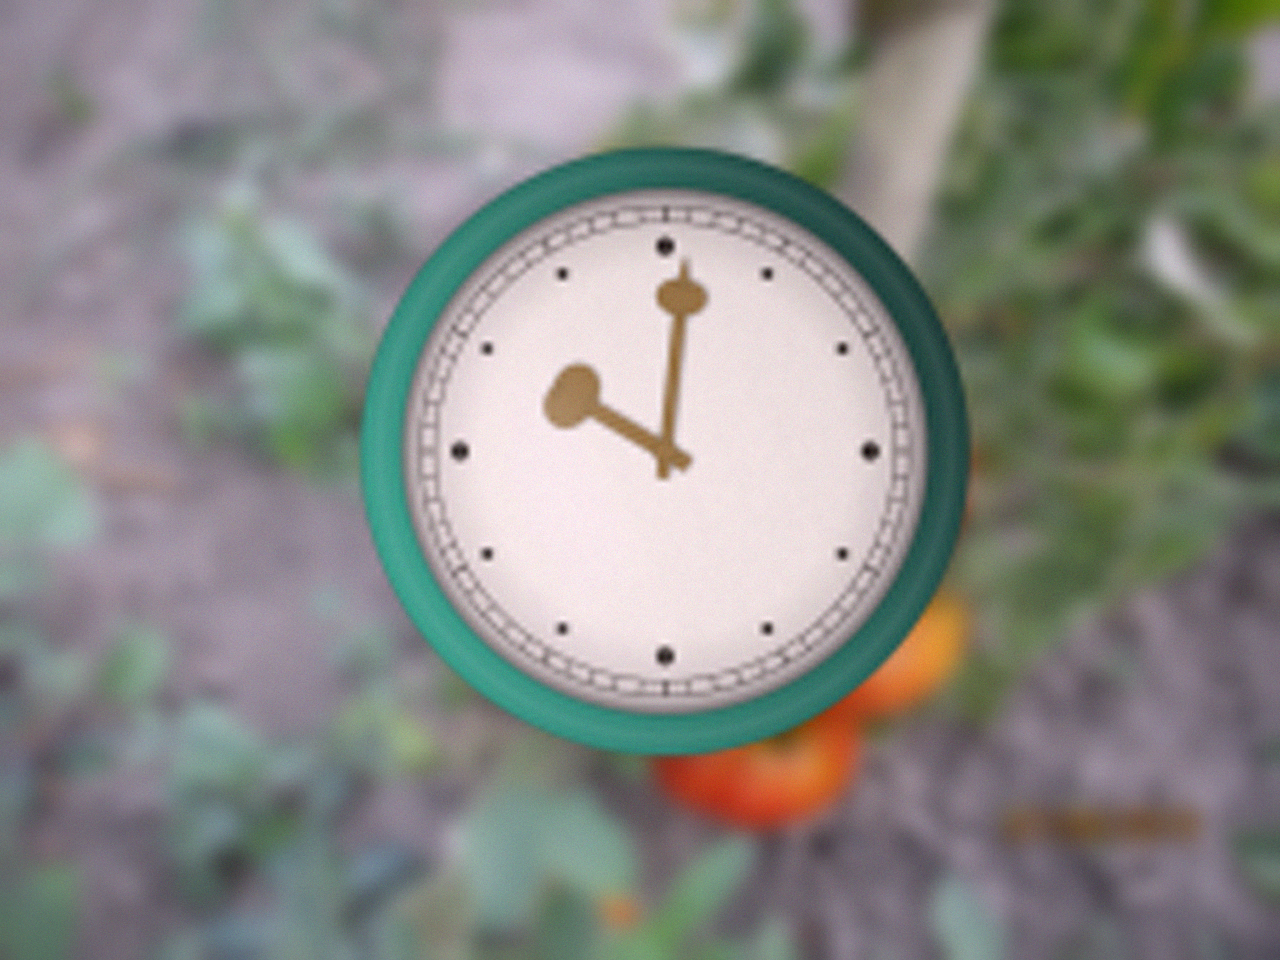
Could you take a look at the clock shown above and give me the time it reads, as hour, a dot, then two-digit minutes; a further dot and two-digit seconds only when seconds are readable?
10.01
